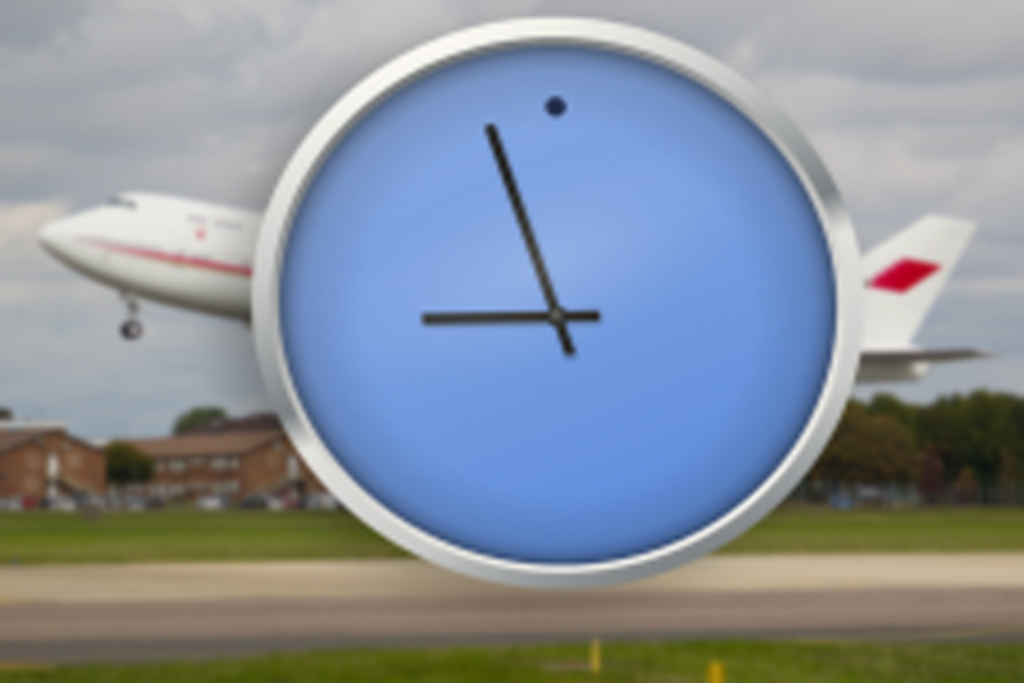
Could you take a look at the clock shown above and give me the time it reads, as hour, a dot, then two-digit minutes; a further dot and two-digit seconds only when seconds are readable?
8.57
